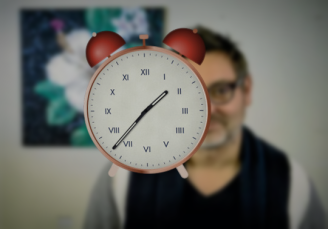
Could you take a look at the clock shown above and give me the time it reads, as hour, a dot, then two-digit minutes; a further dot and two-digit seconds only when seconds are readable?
1.37
